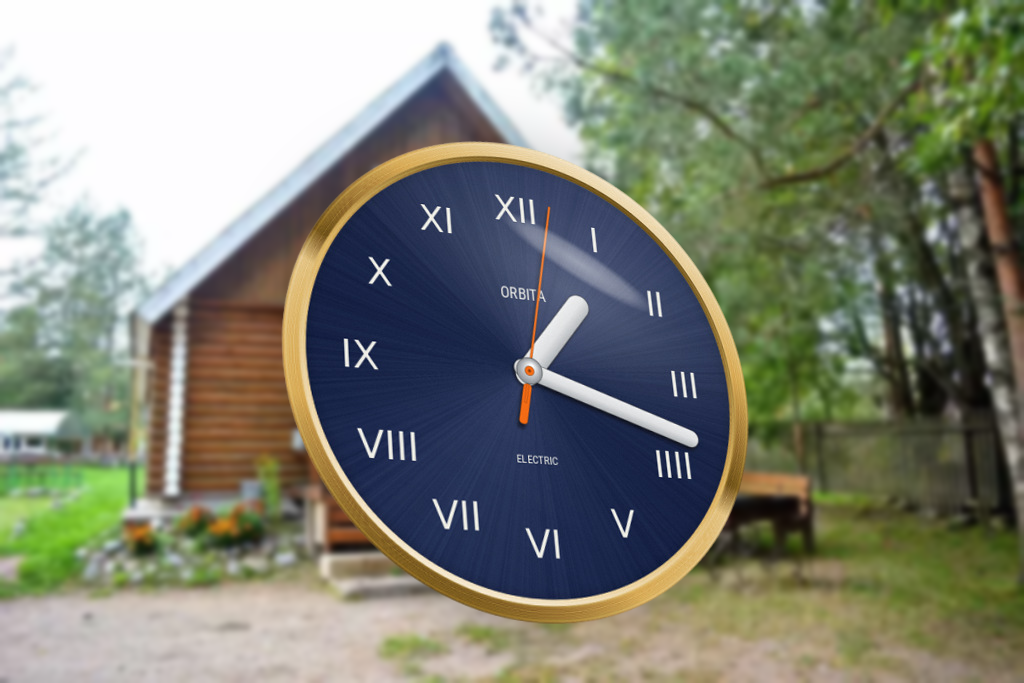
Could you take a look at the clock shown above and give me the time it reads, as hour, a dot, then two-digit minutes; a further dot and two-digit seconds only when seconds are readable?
1.18.02
